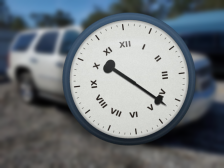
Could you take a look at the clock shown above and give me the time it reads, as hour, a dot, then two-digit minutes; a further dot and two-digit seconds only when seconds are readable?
10.22
